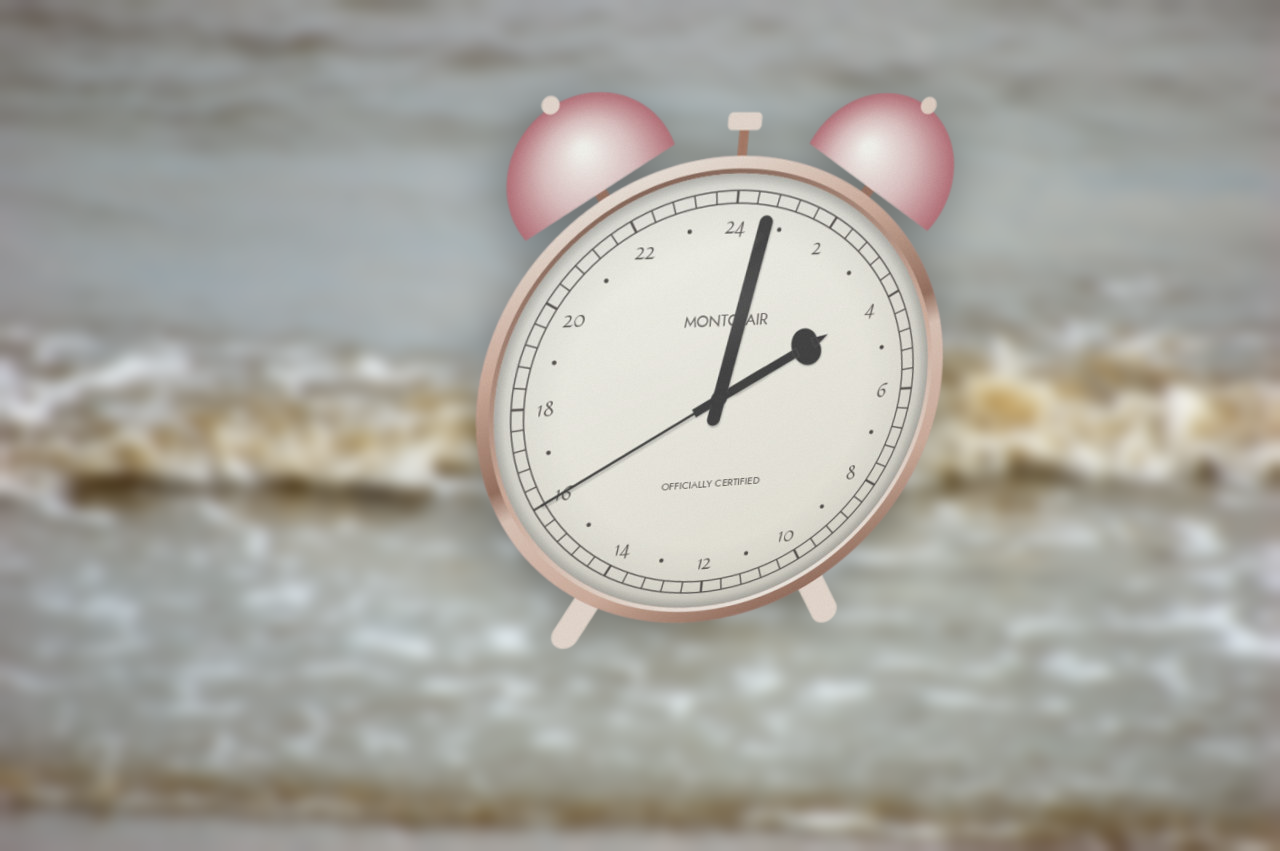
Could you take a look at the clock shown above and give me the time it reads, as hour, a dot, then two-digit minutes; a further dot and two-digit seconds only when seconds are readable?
4.01.40
